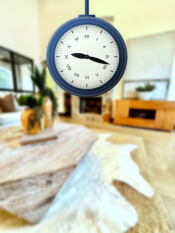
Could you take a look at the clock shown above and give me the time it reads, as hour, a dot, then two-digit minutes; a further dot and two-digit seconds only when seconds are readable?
9.18
